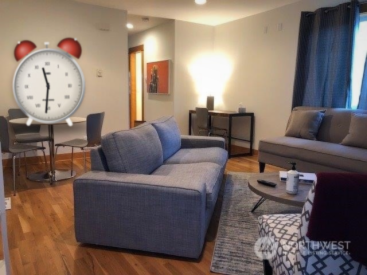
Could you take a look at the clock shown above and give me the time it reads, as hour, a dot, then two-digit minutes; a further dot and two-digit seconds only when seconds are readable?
11.31
